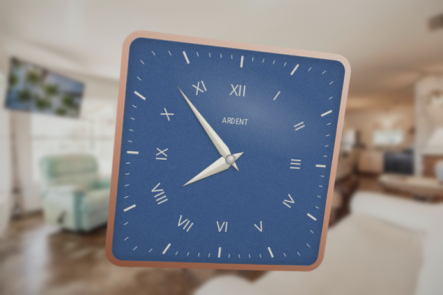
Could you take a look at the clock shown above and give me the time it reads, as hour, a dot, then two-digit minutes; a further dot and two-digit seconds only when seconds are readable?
7.53
